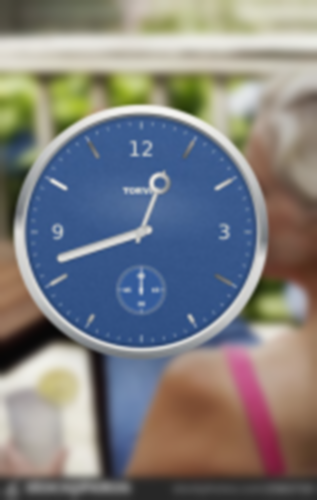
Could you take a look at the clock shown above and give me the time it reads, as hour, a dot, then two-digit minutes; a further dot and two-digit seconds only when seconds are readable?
12.42
